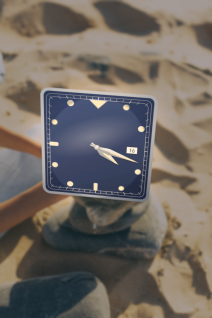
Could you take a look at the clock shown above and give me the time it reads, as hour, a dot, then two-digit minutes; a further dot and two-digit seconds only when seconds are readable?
4.18
